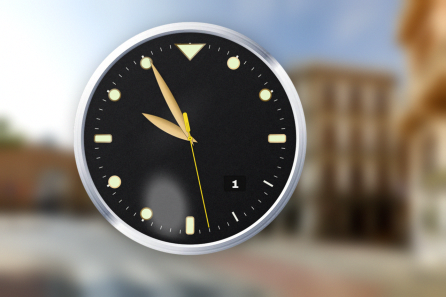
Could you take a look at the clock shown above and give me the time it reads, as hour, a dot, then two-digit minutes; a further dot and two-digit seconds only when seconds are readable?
9.55.28
